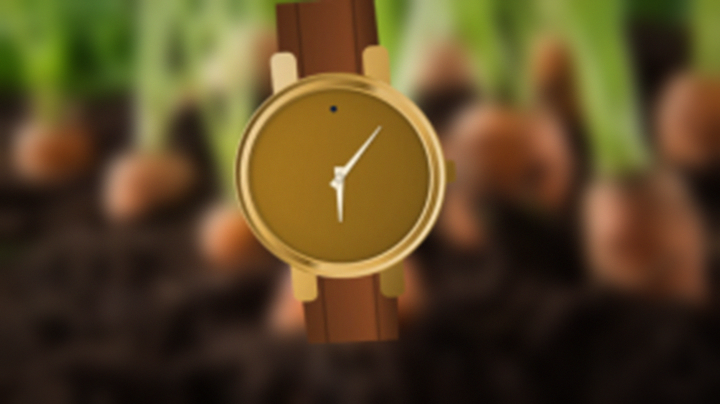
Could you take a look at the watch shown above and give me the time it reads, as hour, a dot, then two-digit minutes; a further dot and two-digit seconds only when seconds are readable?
6.07
